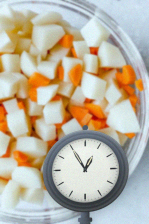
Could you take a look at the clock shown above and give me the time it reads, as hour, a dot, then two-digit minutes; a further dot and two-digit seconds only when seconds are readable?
12.55
